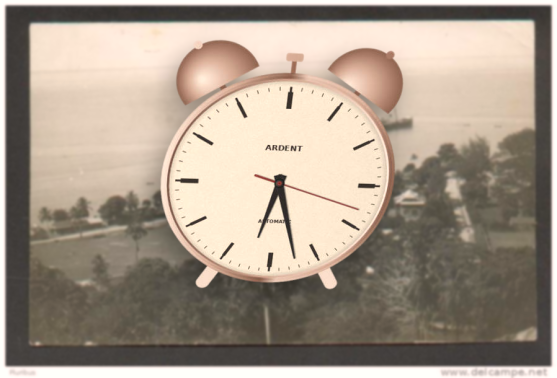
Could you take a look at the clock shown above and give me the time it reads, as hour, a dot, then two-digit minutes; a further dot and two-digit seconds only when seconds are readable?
6.27.18
